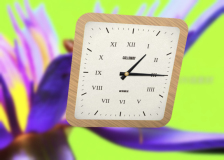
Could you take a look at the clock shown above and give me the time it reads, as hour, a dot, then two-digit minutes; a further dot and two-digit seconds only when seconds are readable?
1.15
